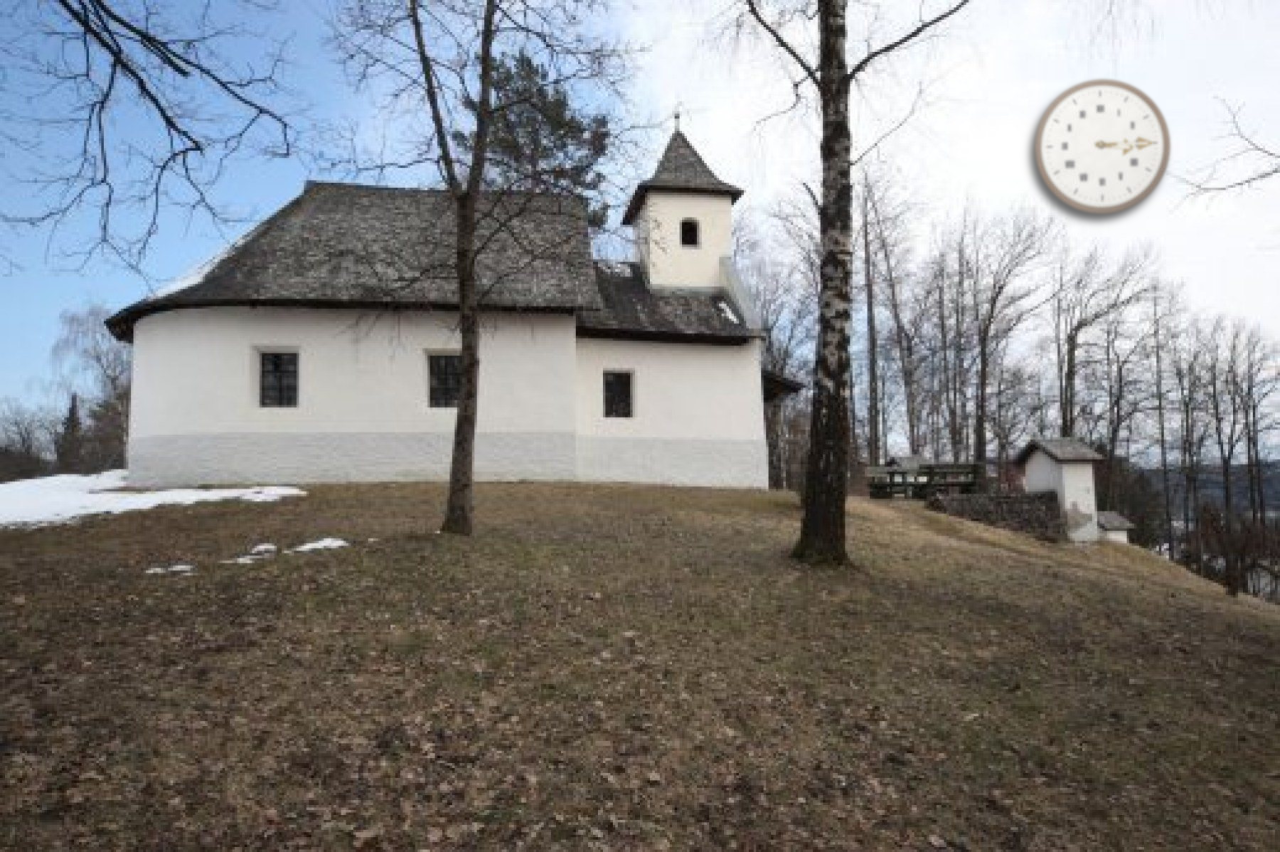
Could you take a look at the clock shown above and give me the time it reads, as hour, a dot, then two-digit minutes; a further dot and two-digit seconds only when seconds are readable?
3.15
